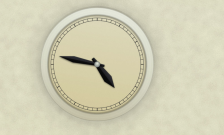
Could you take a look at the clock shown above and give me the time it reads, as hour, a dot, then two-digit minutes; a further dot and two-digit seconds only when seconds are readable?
4.47
